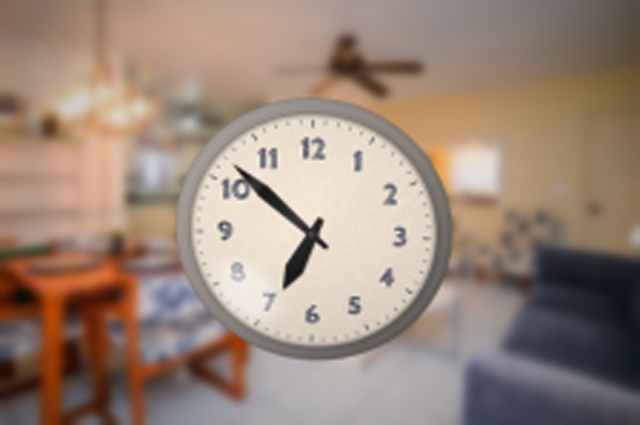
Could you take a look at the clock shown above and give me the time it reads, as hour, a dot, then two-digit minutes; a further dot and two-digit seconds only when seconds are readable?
6.52
